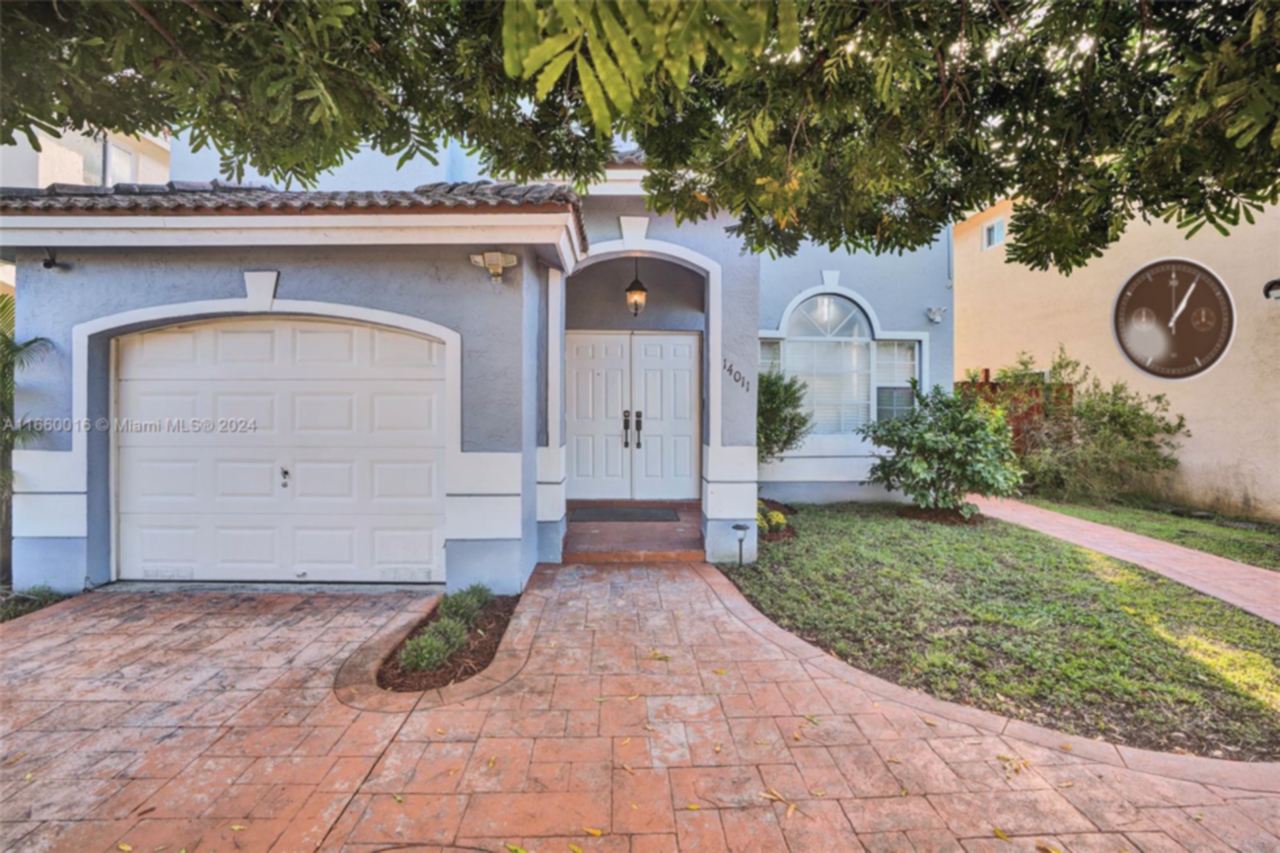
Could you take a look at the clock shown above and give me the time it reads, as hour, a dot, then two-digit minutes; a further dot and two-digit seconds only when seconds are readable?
1.05
